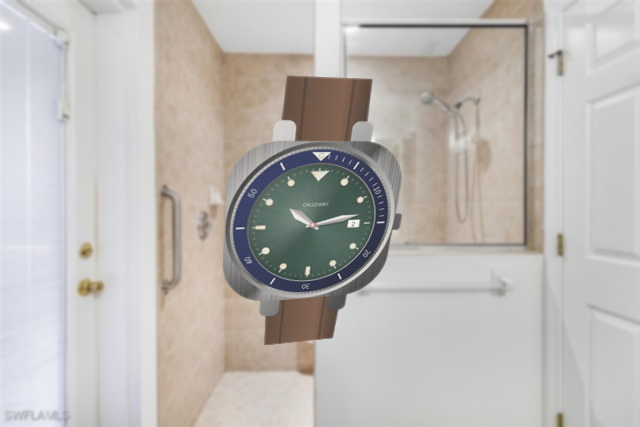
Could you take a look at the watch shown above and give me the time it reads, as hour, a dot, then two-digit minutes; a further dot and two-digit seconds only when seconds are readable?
10.13
